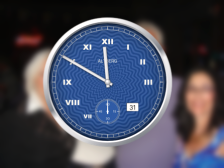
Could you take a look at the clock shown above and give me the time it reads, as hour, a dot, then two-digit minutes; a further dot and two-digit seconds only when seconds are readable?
11.50
